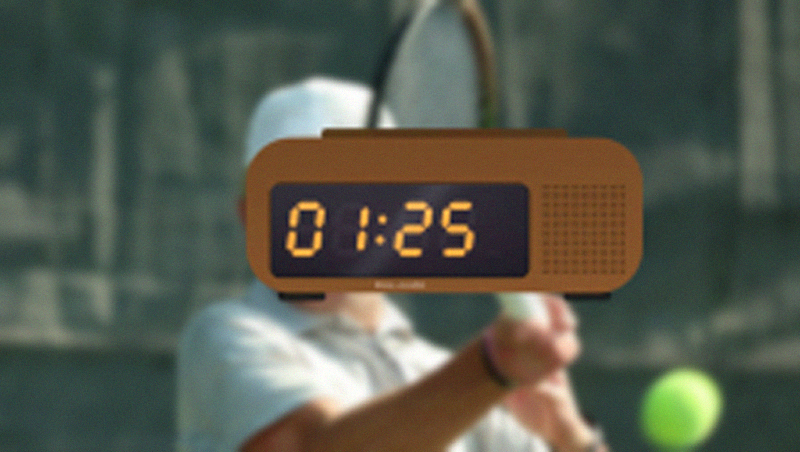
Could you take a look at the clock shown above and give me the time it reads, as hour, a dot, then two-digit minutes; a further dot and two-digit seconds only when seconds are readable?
1.25
